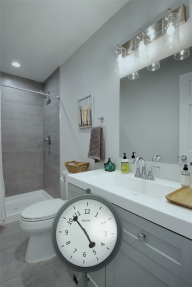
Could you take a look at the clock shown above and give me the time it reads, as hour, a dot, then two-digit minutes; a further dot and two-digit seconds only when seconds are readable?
4.53
